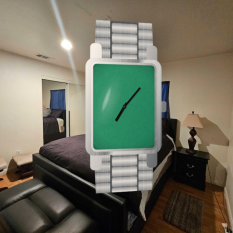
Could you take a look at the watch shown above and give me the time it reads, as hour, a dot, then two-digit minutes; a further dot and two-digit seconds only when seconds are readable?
7.07
